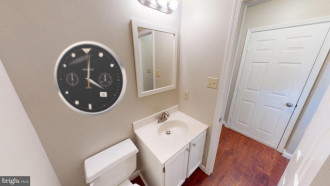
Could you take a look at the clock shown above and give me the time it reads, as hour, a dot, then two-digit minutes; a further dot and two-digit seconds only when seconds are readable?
4.01
